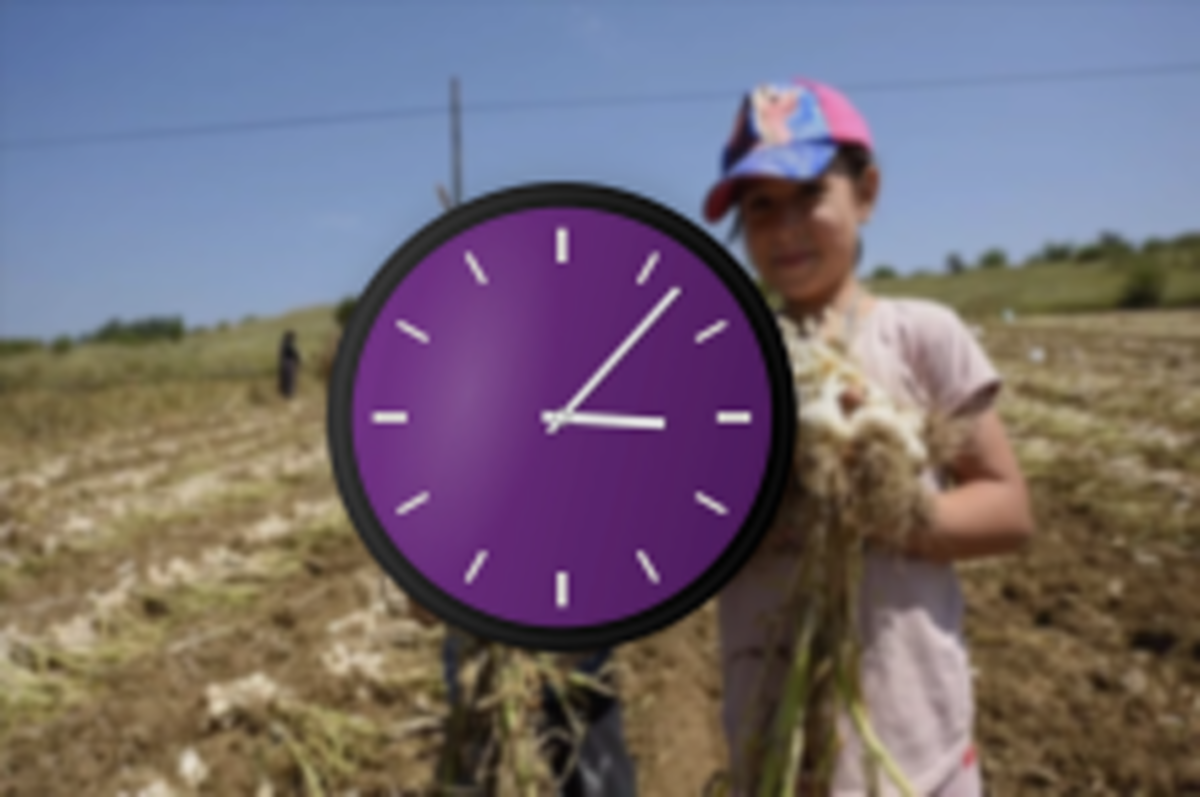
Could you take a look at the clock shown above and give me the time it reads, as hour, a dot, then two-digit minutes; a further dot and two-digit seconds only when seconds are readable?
3.07
